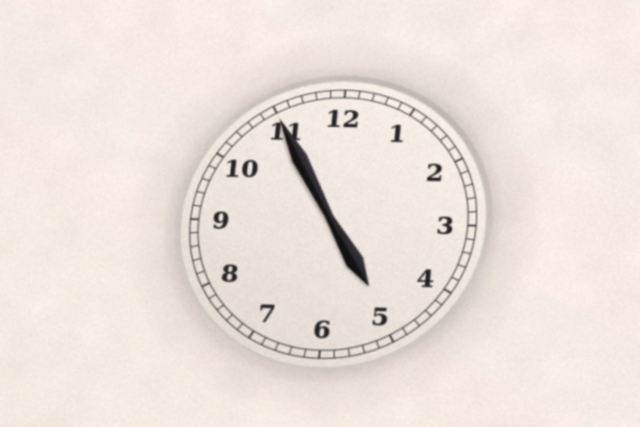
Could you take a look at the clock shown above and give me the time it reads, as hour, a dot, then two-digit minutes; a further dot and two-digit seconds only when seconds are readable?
4.55
